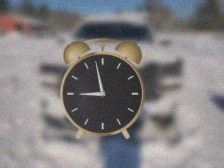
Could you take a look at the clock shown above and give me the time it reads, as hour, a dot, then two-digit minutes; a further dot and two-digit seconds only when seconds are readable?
8.58
